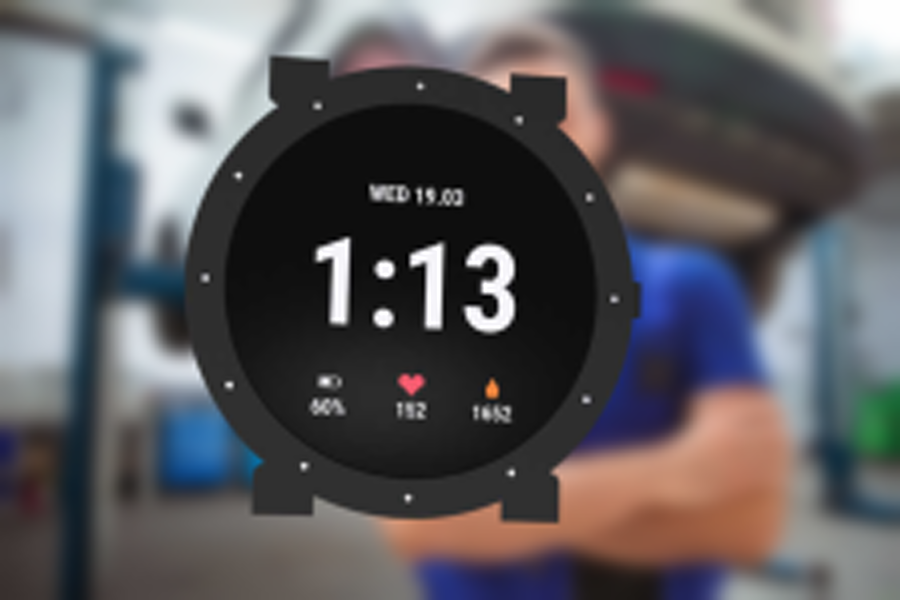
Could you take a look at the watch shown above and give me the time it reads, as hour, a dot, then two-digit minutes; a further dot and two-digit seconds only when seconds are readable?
1.13
